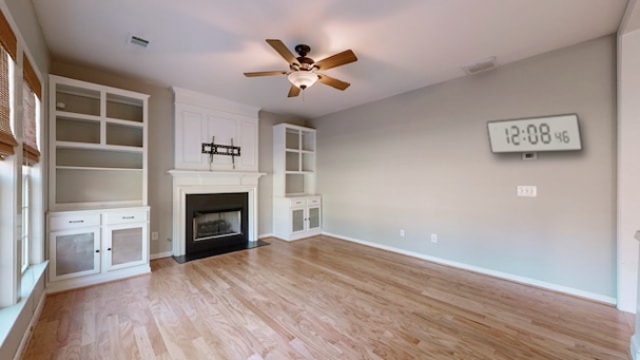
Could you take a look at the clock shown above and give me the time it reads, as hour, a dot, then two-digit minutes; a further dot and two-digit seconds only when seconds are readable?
12.08.46
